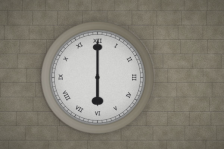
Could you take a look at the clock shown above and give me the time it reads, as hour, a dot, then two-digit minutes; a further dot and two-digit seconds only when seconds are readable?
6.00
